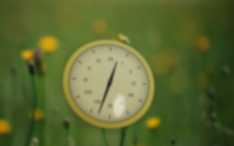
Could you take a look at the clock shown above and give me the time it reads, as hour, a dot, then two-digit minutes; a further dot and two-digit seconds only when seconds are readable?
12.33
